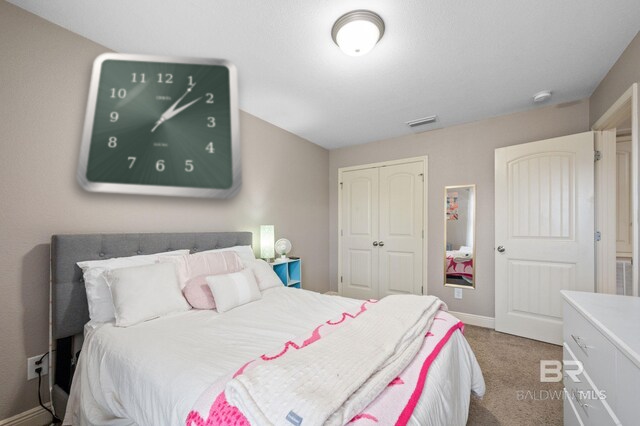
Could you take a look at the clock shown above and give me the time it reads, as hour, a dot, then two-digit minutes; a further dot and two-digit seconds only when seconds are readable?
1.09.06
